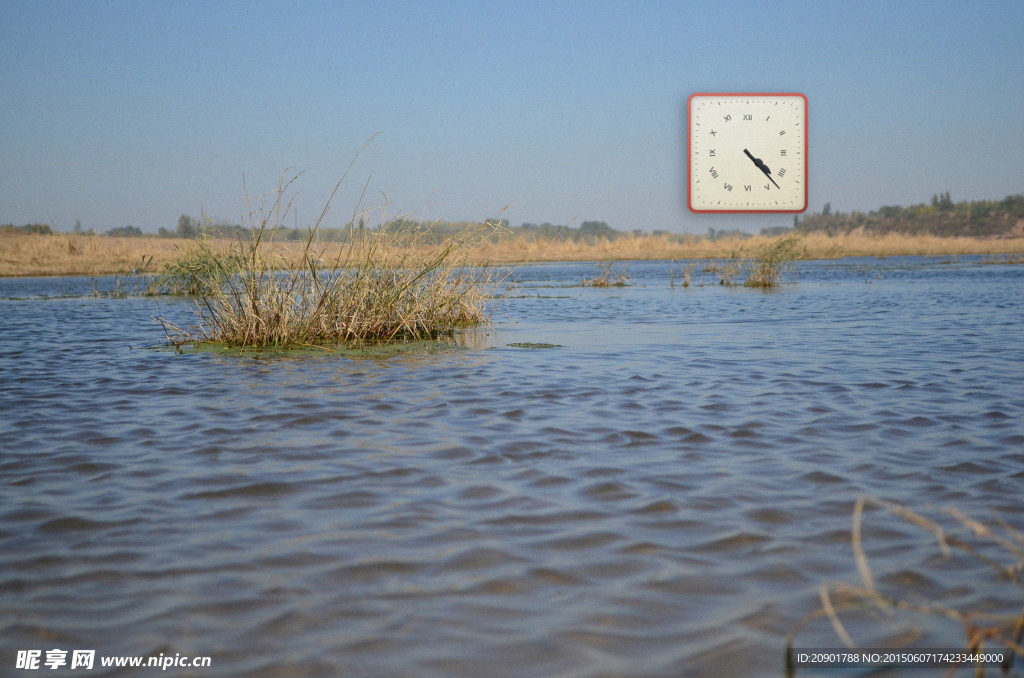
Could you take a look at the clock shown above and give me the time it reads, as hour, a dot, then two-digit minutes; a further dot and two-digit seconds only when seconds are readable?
4.23
